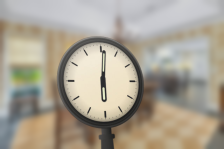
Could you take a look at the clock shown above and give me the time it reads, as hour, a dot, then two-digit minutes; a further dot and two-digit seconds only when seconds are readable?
6.01
